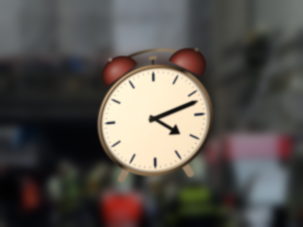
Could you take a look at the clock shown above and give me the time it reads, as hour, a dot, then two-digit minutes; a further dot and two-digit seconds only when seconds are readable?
4.12
